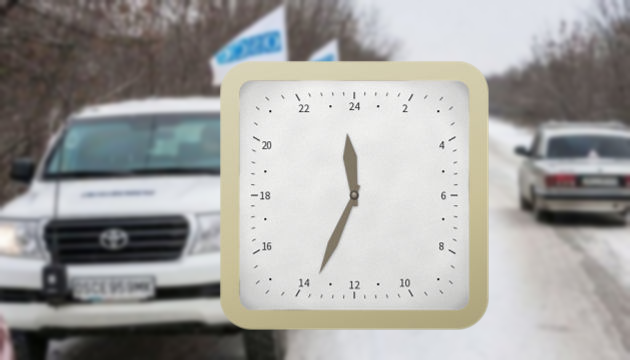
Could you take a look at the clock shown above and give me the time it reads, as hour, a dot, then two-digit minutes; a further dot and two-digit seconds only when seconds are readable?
23.34
